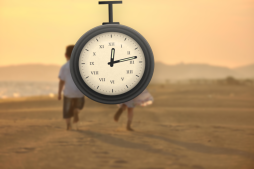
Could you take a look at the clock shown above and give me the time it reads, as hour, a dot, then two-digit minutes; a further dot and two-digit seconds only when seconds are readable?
12.13
